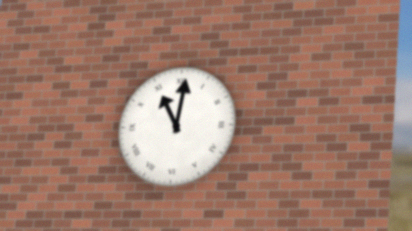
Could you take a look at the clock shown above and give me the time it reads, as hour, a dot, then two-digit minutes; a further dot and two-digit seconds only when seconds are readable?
11.01
